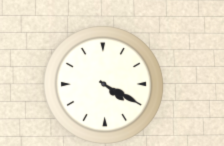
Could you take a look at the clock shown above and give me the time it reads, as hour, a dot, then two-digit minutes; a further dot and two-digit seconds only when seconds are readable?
4.20
